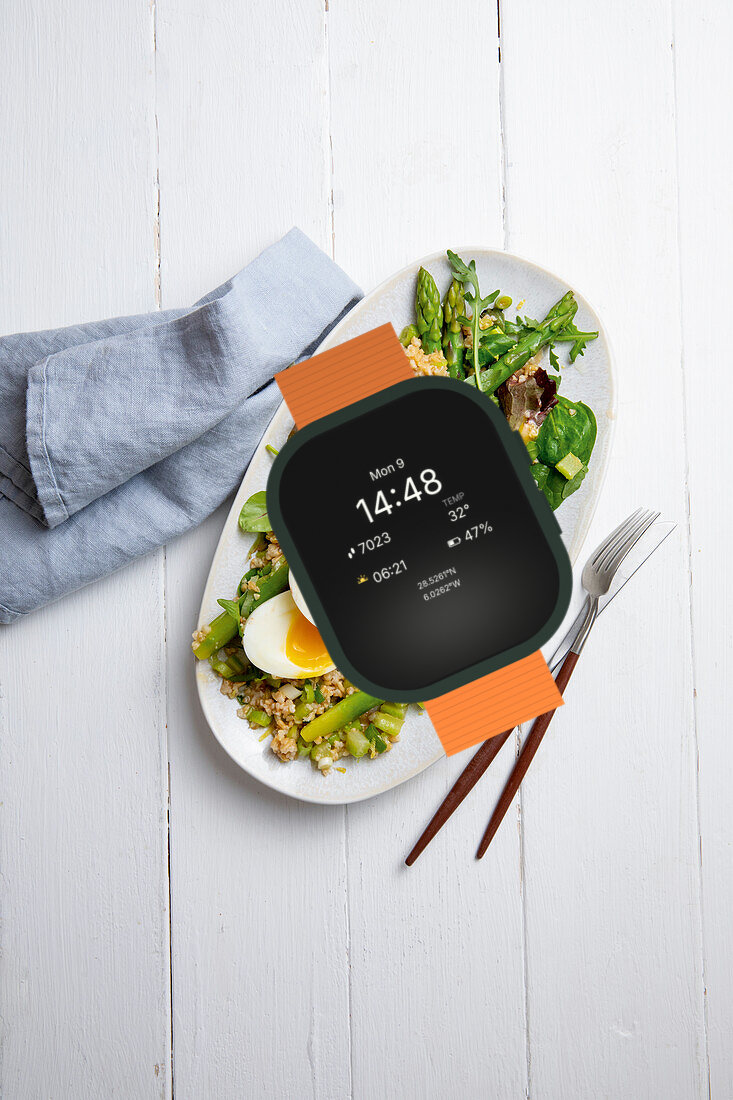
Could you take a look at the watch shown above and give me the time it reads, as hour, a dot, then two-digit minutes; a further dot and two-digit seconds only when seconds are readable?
14.48
